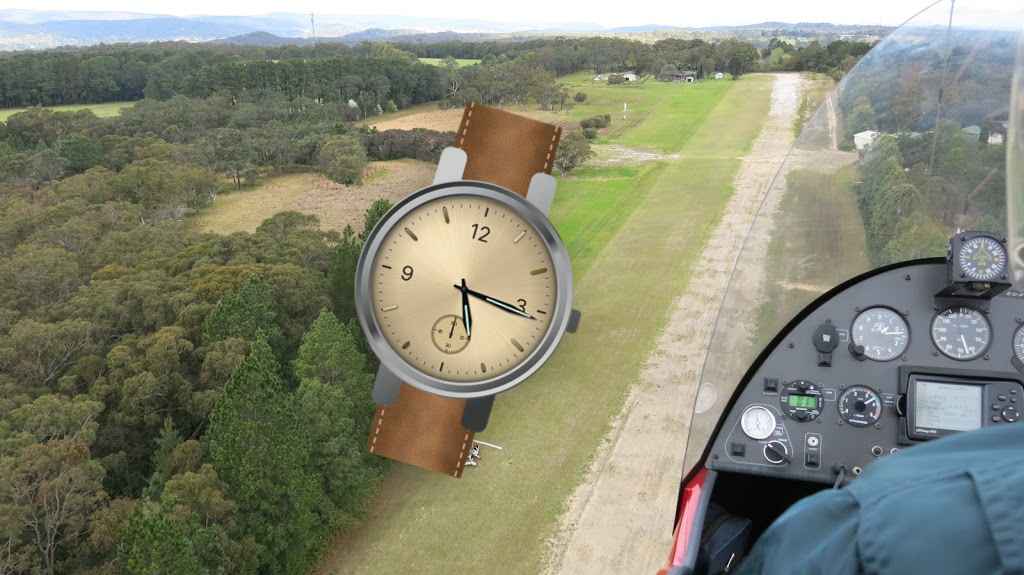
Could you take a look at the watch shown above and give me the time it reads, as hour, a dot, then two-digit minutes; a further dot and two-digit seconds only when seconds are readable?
5.16
